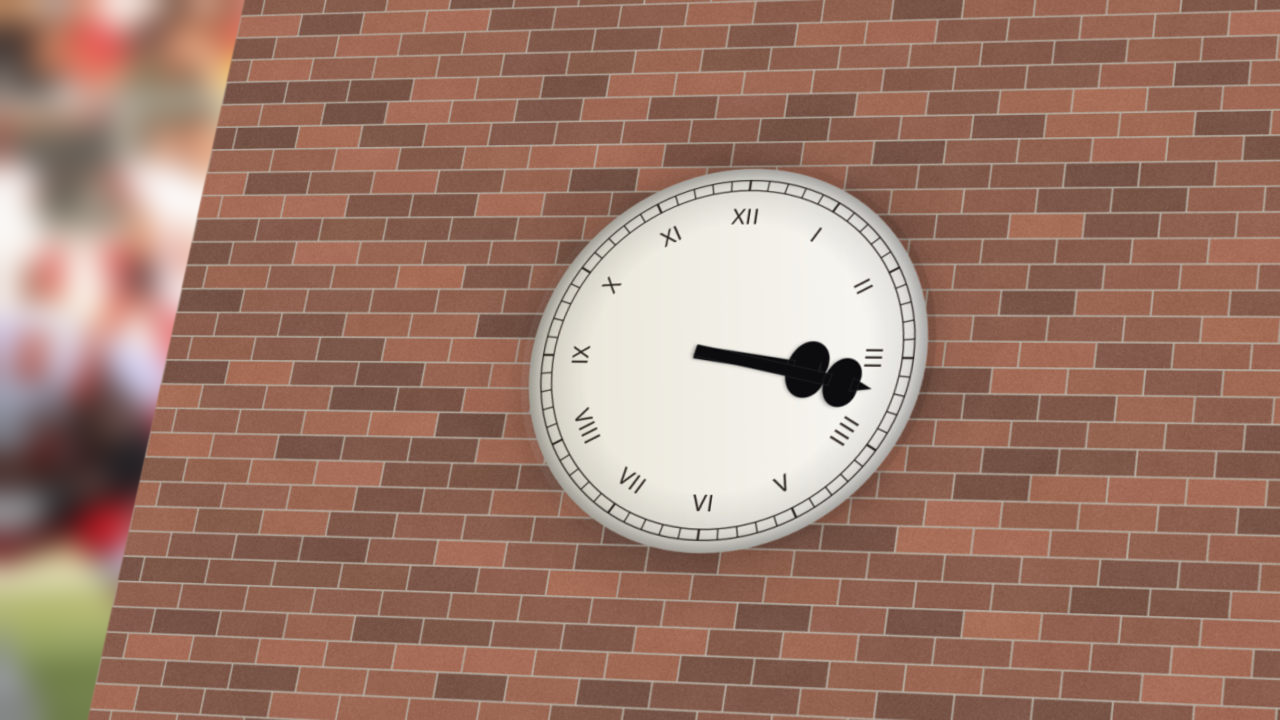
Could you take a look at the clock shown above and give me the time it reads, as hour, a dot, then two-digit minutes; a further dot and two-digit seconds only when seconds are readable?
3.17
